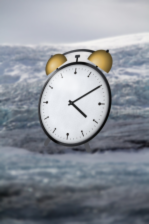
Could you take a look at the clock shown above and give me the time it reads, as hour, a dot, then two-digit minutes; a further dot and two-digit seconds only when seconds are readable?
4.10
